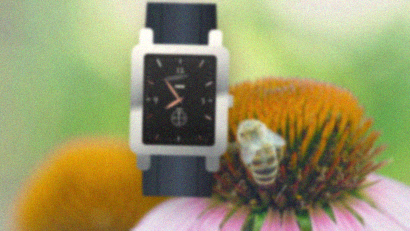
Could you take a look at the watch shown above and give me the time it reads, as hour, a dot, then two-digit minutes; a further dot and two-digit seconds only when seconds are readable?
7.54
